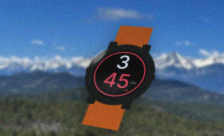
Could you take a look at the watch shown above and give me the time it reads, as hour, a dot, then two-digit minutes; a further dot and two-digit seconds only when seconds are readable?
3.45
